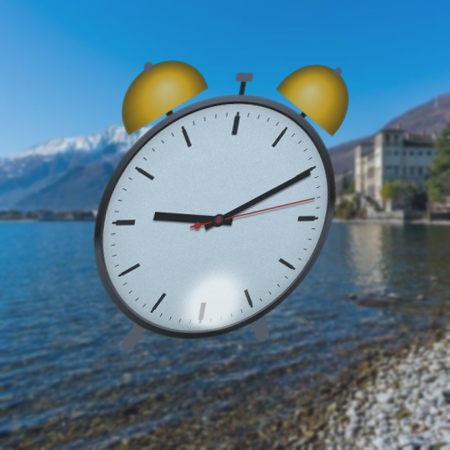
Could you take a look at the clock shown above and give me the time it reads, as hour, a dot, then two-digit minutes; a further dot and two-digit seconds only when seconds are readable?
9.10.13
